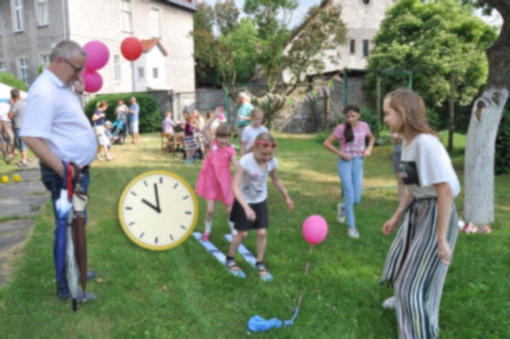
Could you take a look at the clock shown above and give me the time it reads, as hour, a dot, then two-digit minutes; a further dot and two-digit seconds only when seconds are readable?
9.58
